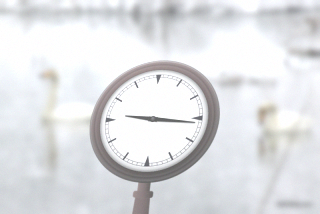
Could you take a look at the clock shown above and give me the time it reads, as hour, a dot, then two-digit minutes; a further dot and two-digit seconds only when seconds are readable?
9.16
